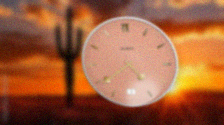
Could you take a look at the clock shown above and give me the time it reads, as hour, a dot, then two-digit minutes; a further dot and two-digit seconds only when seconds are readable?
4.39
